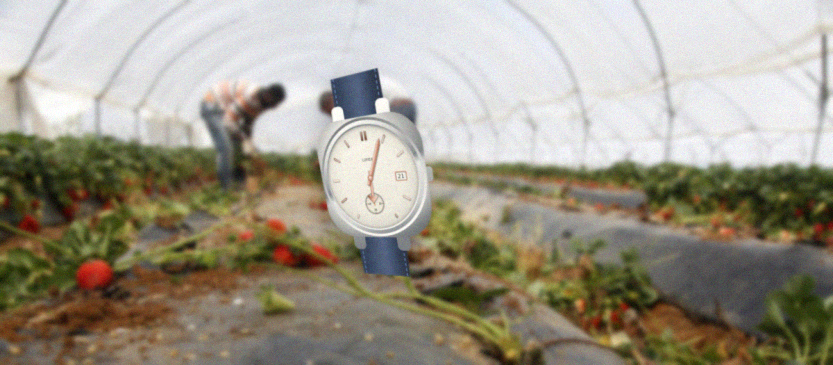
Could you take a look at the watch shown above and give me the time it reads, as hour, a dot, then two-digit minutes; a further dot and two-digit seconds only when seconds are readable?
6.04
